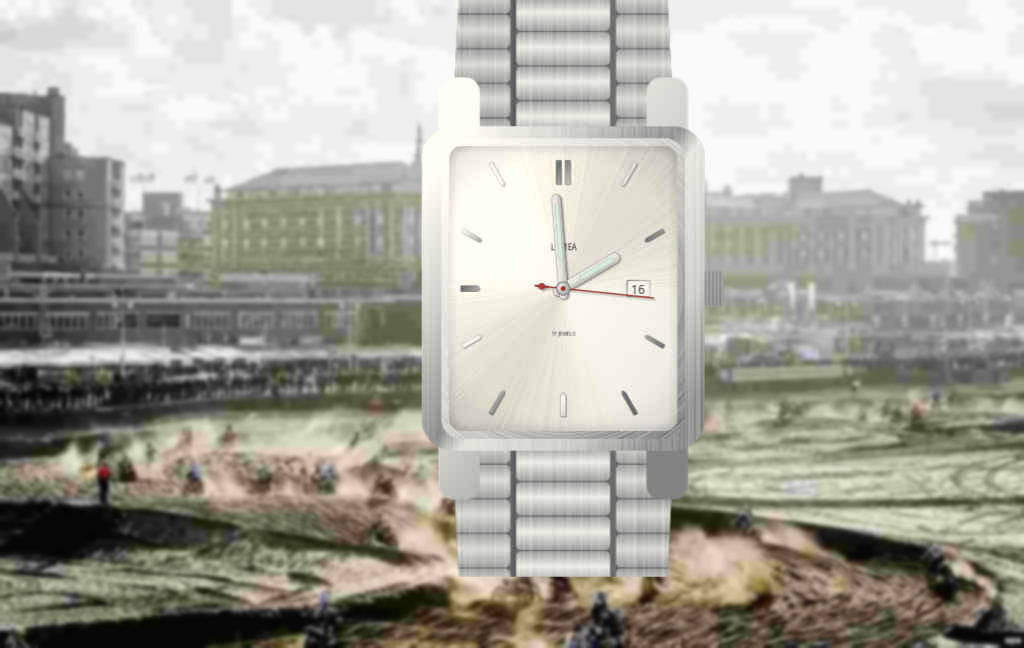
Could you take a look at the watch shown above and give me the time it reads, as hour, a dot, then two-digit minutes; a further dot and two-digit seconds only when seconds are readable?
1.59.16
